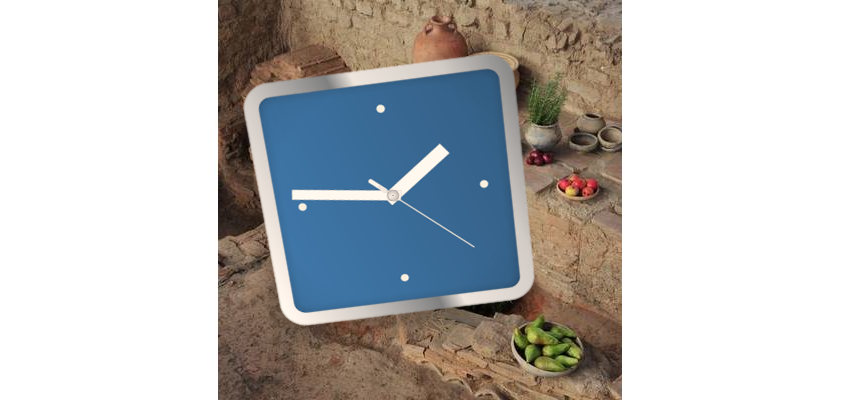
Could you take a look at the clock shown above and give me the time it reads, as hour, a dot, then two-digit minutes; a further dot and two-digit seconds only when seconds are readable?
1.46.22
